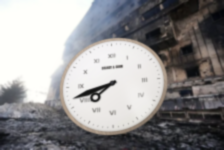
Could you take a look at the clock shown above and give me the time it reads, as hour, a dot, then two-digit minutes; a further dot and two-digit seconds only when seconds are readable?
7.42
